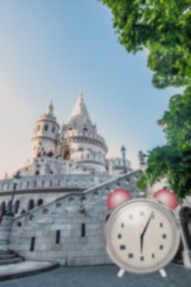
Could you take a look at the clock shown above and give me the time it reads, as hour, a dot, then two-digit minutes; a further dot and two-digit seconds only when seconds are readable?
6.04
